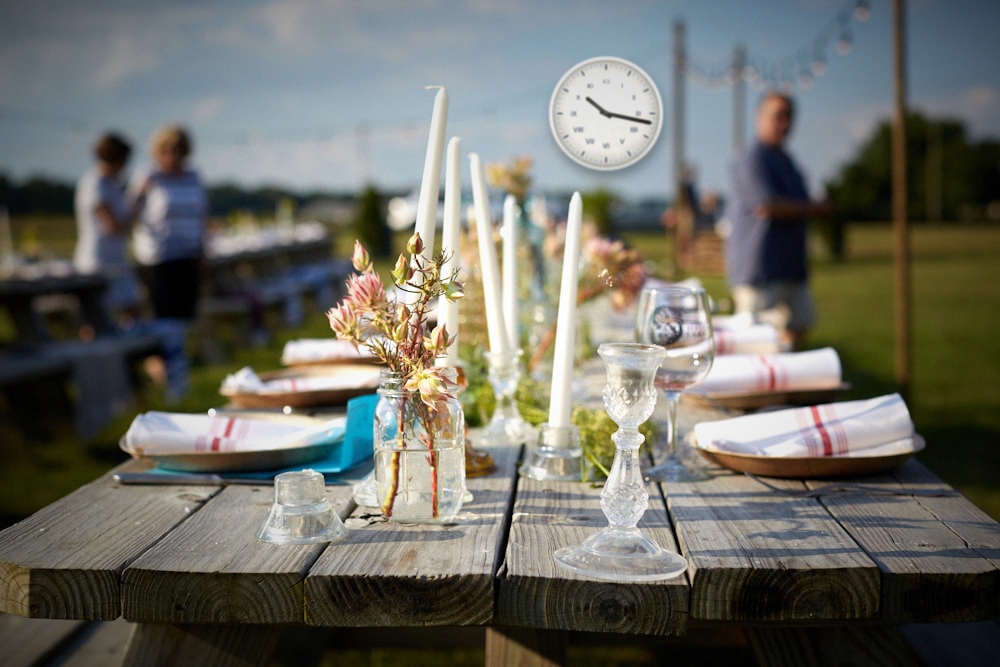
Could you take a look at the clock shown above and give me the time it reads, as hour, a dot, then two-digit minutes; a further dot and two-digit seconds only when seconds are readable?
10.17
